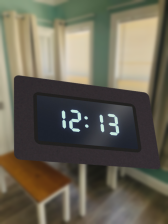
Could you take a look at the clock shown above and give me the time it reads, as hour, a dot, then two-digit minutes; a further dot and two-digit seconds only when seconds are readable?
12.13
